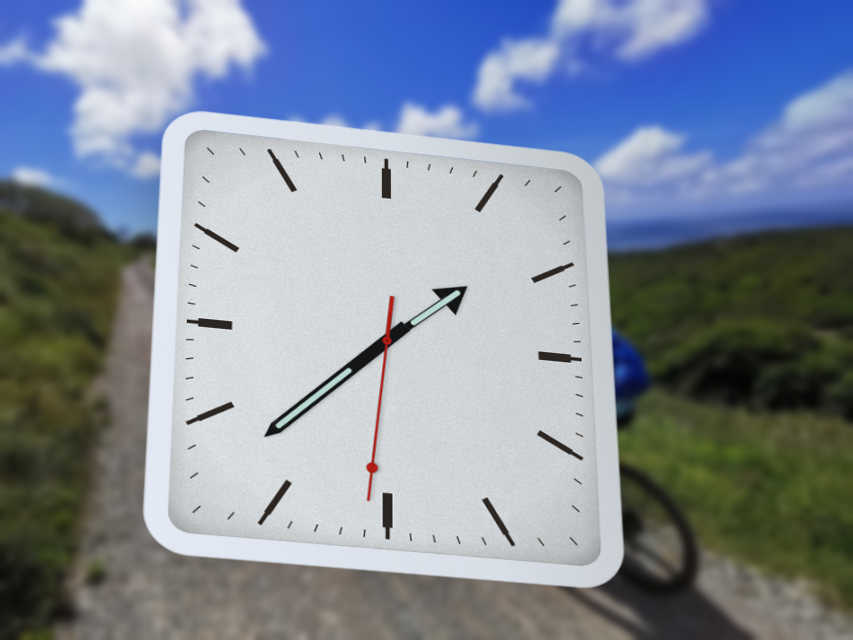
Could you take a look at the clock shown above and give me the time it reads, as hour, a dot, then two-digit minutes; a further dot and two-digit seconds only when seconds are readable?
1.37.31
